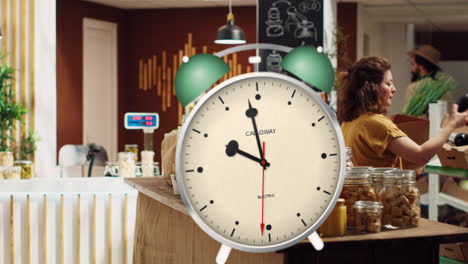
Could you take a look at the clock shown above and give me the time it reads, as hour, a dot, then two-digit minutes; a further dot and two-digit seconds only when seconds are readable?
9.58.31
